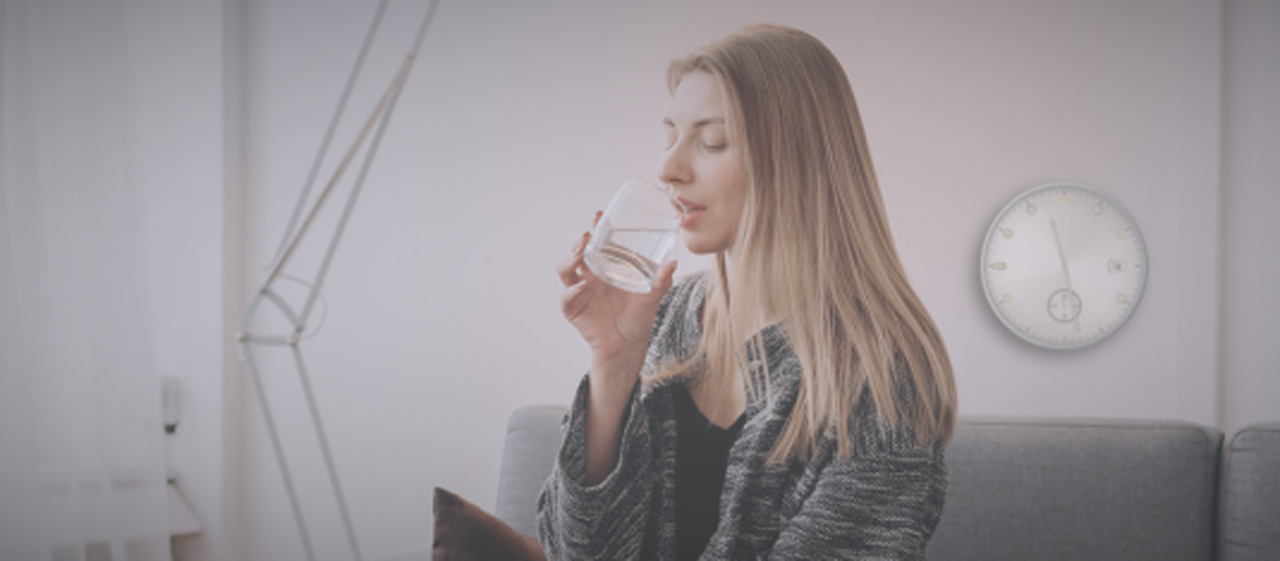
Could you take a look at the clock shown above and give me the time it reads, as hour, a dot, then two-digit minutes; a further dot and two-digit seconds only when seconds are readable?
11.28
